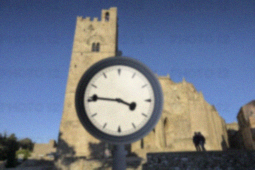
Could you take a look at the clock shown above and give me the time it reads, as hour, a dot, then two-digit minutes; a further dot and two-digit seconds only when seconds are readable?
3.46
